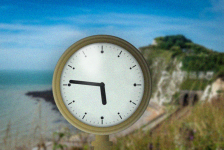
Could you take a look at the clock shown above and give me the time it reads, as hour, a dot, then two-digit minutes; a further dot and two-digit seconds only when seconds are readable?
5.46
